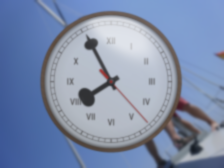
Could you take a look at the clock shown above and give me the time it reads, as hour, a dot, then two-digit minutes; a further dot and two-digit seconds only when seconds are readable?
7.55.23
